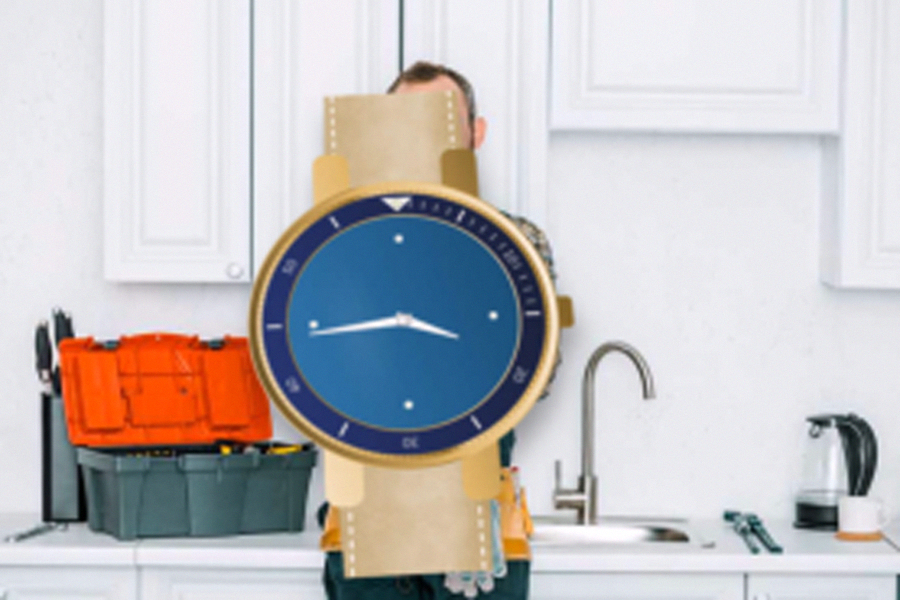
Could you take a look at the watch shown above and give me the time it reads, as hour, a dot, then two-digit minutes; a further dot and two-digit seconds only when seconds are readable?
3.44
